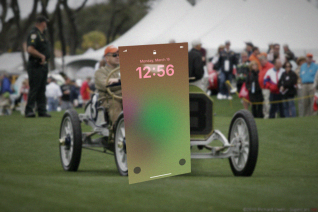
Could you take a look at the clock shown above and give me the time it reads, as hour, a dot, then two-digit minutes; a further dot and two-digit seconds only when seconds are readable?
12.56
